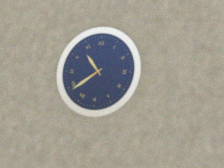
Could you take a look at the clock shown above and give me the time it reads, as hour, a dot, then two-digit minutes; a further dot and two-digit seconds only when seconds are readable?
10.39
